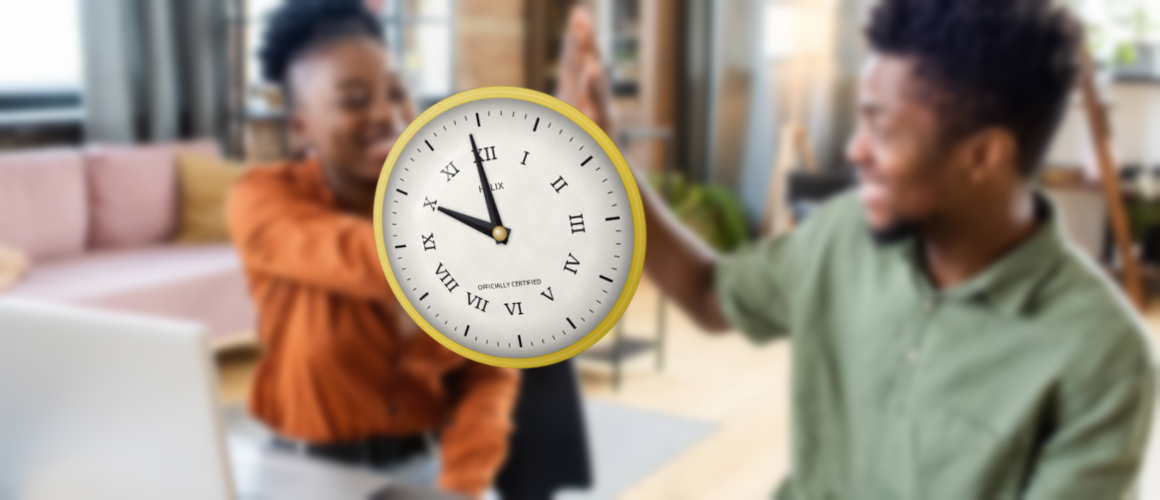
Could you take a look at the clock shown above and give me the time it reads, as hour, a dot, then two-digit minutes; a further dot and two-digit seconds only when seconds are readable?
9.59
